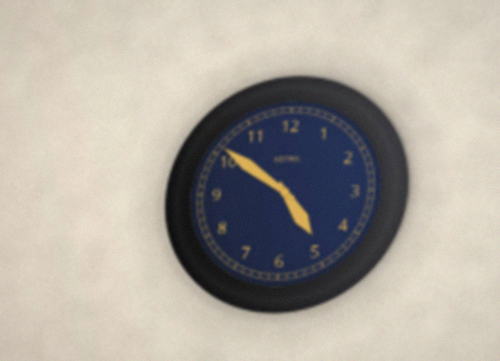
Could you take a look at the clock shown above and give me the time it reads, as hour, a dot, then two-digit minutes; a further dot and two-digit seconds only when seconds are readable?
4.51
